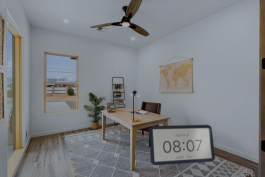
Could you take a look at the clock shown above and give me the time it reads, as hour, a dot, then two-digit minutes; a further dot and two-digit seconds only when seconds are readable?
8.07
